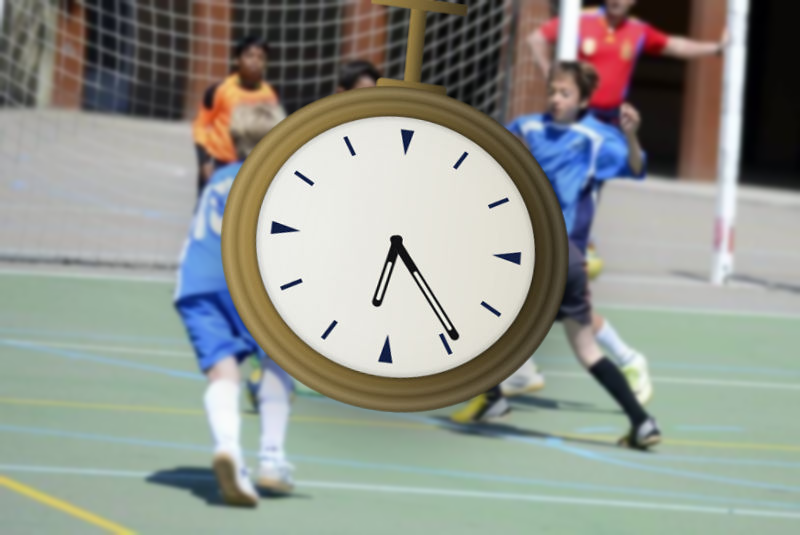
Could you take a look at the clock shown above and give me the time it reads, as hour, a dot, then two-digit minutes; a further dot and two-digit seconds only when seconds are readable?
6.24
